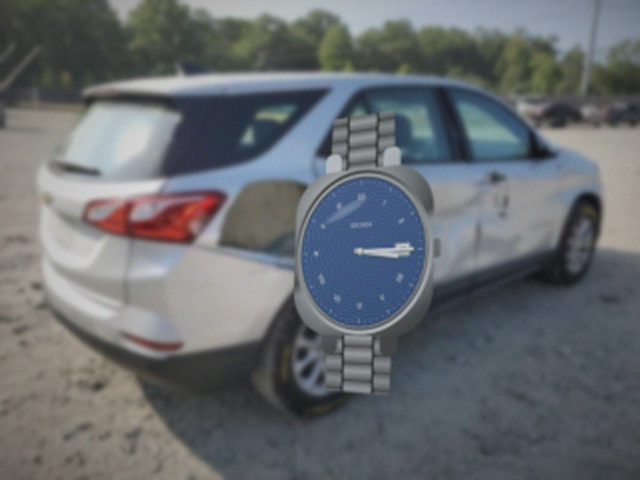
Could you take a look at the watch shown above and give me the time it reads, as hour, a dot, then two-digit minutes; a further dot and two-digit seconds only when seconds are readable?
3.15
